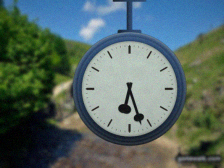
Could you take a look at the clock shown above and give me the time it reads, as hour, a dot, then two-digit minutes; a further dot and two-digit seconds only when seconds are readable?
6.27
